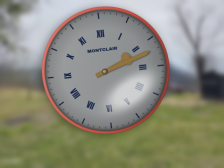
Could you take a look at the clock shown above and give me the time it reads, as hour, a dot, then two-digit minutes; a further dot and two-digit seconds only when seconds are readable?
2.12
